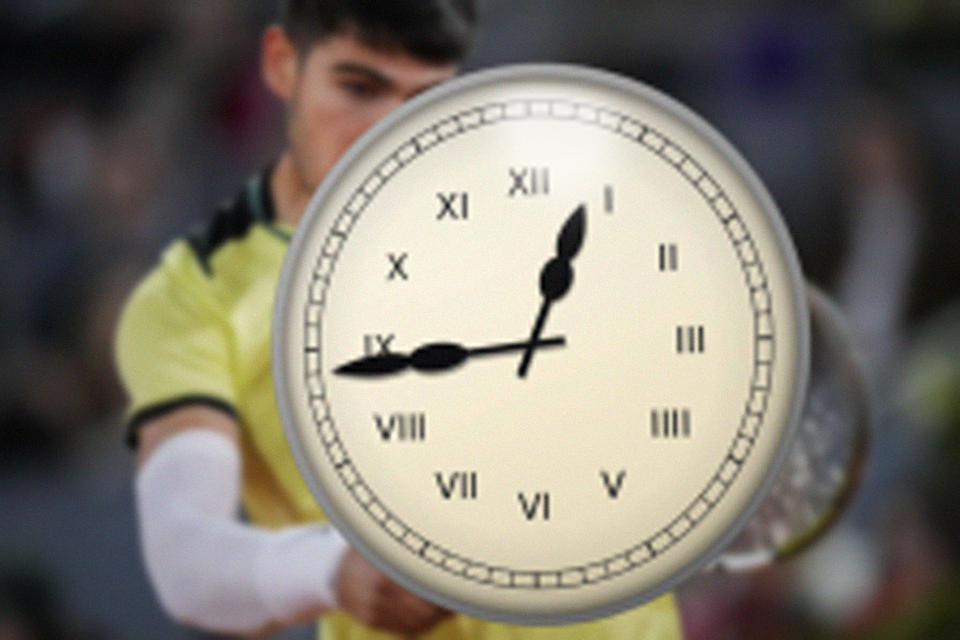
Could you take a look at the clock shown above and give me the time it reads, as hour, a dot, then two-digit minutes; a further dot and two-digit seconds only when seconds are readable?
12.44
